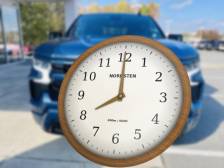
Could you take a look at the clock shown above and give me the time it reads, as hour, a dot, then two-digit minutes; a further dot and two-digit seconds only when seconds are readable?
8.00
